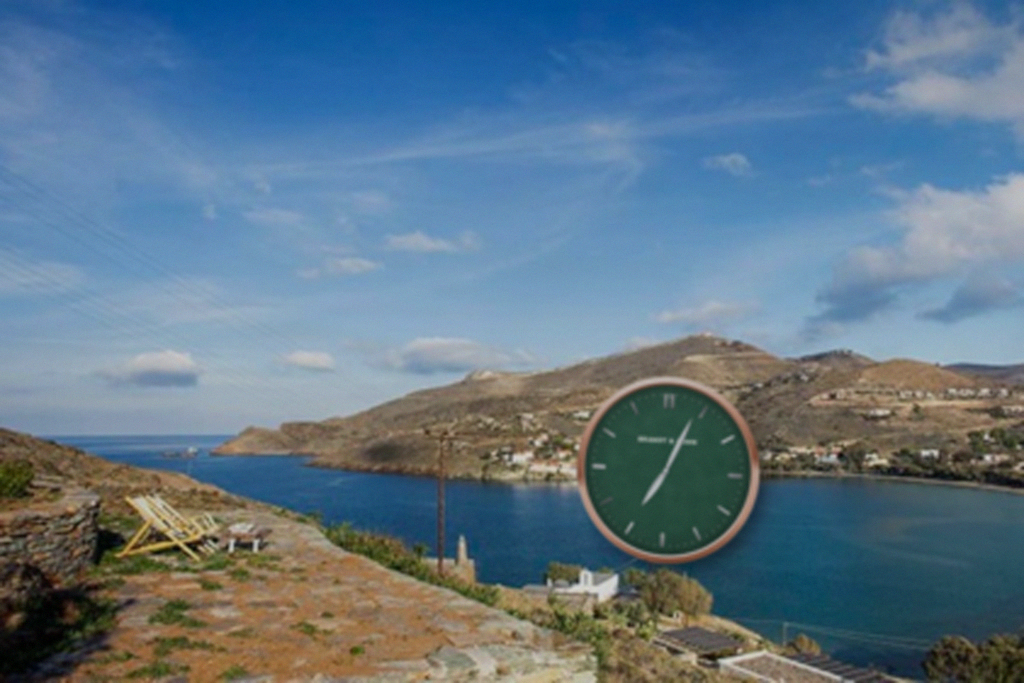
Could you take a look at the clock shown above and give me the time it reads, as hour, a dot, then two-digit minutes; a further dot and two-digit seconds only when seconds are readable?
7.04
